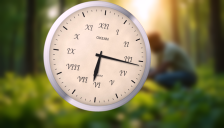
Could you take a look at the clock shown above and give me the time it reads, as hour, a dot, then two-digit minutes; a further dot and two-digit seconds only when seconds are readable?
6.16
